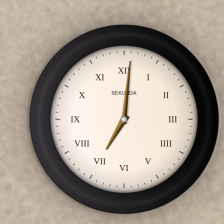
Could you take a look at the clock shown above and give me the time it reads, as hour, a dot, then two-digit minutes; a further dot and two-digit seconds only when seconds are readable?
7.01
